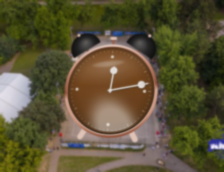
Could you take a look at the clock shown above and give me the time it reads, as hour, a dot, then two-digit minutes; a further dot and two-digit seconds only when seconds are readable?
12.13
